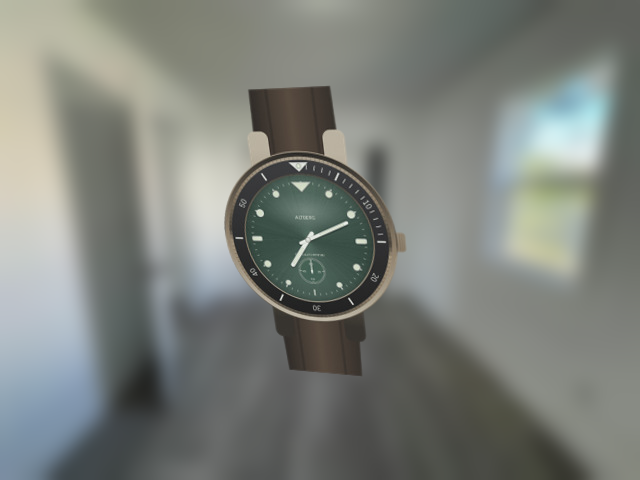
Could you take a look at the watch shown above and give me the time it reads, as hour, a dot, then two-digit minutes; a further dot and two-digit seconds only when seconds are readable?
7.11
